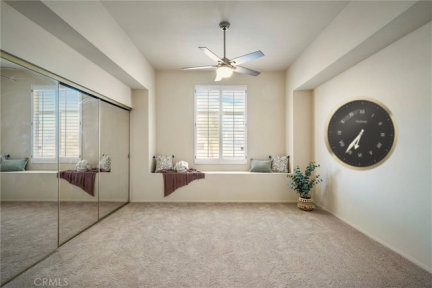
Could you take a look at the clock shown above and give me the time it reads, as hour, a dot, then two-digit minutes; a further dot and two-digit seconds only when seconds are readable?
6.36
